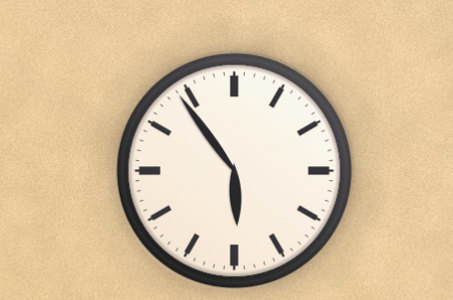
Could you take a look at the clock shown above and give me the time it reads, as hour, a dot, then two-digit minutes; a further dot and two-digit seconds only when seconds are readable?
5.54
